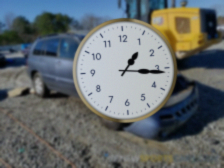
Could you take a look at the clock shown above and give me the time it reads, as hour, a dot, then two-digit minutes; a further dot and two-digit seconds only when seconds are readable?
1.16
